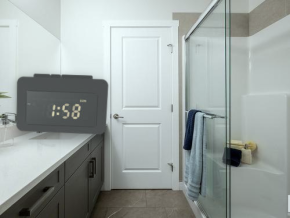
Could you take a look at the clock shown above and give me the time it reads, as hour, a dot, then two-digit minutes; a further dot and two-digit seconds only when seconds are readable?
1.58
